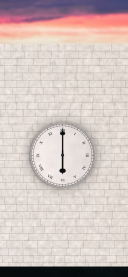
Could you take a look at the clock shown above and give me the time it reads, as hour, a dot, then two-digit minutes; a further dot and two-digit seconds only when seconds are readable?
6.00
